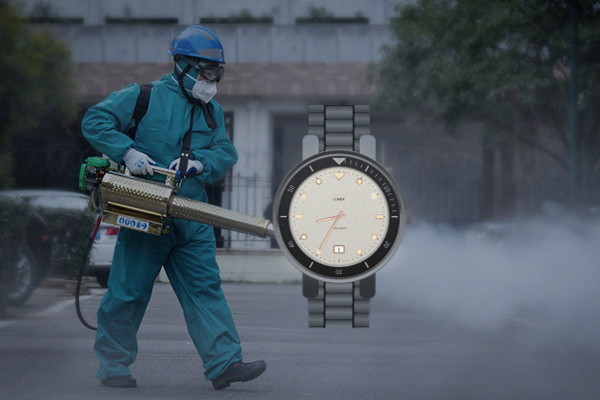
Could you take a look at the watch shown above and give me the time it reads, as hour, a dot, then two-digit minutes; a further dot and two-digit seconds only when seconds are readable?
8.35
